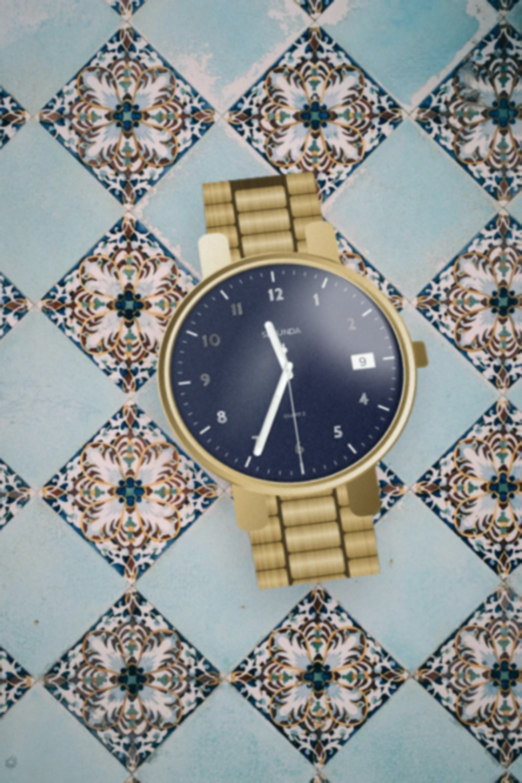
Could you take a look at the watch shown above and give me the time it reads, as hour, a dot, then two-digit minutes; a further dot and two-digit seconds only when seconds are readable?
11.34.30
